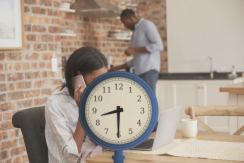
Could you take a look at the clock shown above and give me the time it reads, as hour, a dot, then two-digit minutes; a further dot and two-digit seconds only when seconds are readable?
8.30
